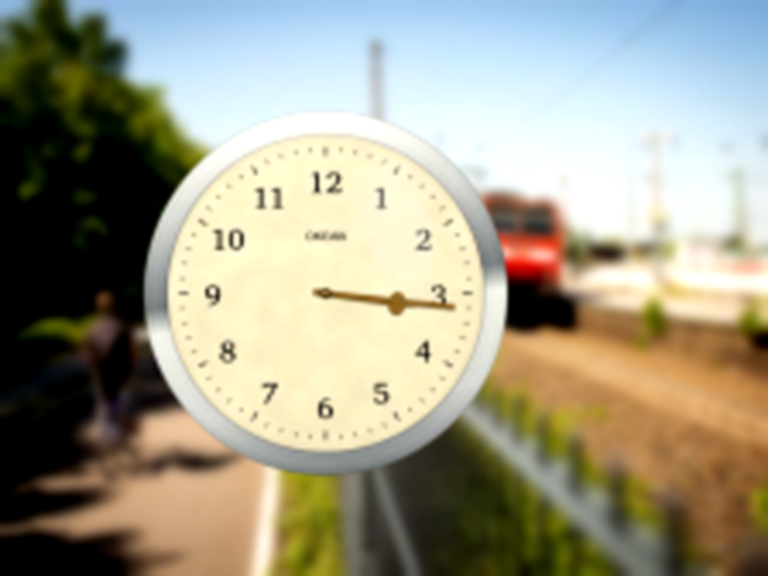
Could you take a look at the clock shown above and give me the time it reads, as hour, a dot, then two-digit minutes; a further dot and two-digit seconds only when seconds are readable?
3.16
